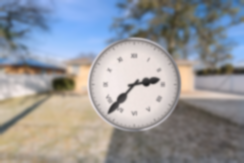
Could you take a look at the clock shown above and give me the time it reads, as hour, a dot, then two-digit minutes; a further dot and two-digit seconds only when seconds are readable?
2.37
